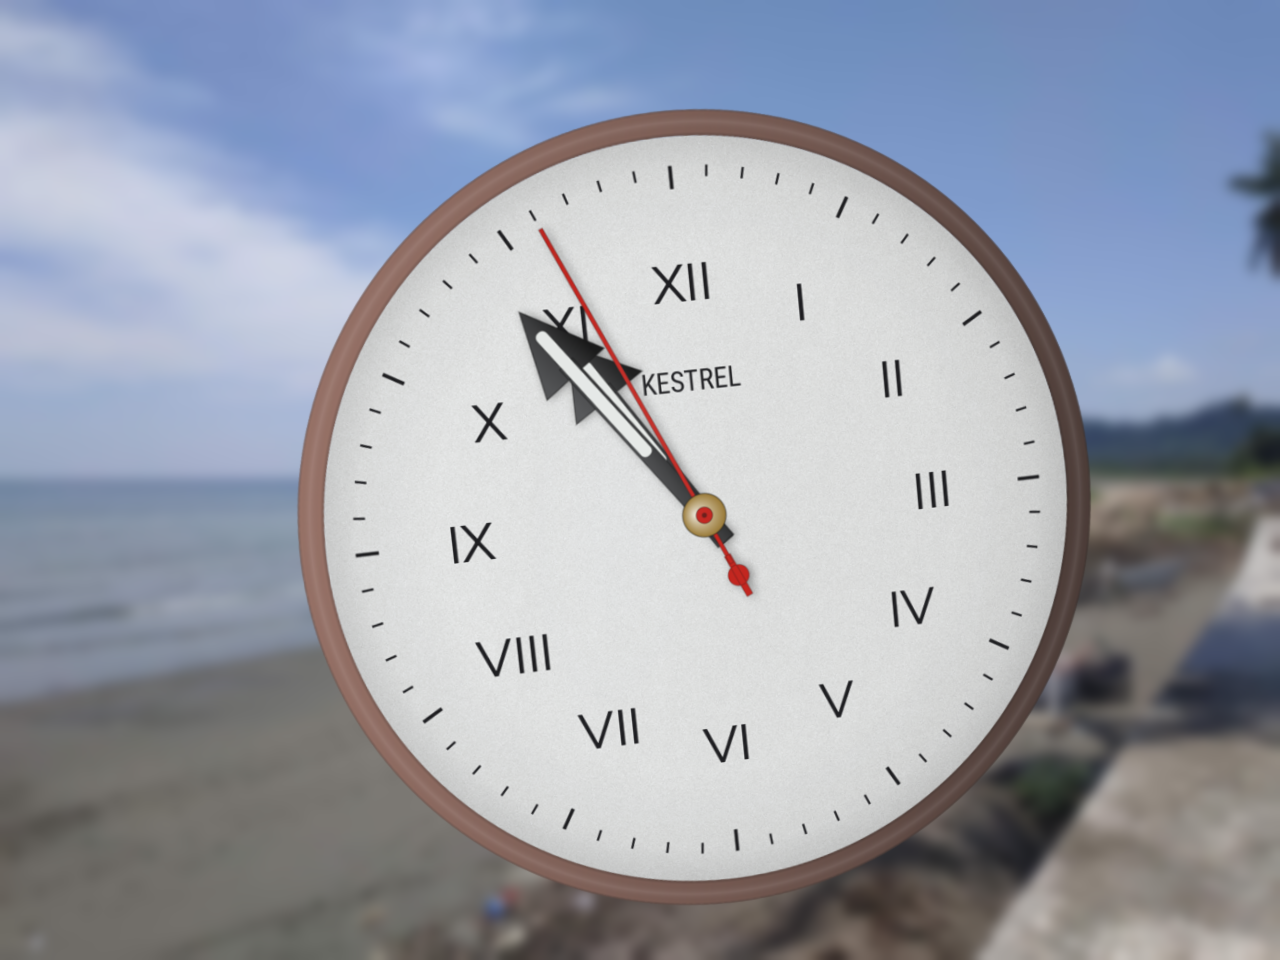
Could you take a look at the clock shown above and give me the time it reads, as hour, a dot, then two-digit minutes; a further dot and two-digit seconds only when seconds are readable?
10.53.56
